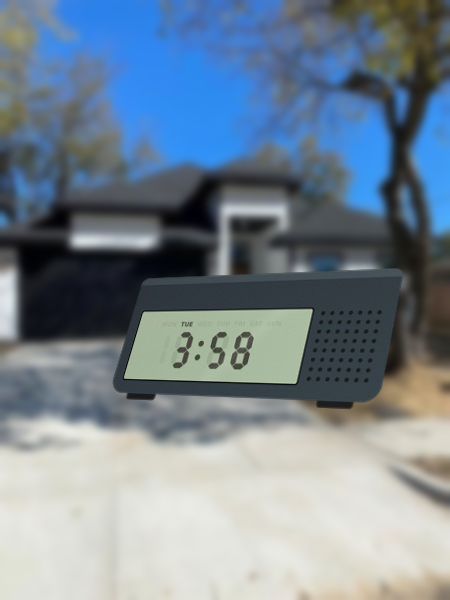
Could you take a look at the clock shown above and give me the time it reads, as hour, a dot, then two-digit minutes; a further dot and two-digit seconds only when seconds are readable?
3.58
